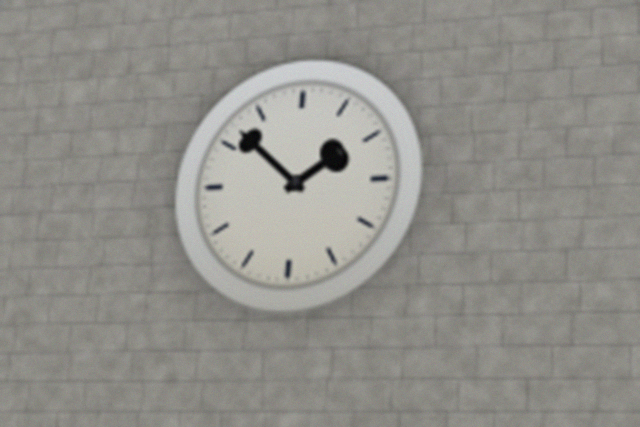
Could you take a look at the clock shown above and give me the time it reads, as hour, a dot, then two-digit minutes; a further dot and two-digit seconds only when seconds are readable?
1.52
